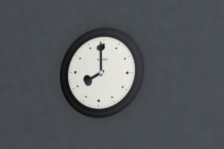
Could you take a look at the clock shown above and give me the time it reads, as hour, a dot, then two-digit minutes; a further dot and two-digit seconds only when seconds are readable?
7.59
